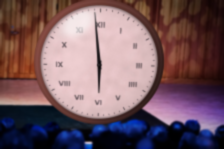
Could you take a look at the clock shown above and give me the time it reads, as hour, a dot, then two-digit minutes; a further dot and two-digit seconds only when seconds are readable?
5.59
